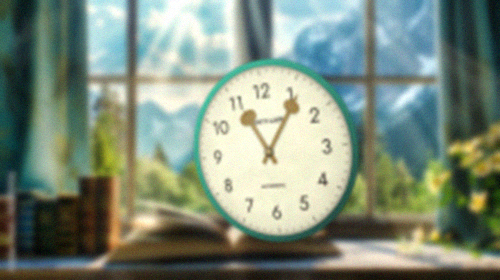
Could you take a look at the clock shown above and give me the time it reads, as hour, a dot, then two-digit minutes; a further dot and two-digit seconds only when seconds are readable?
11.06
